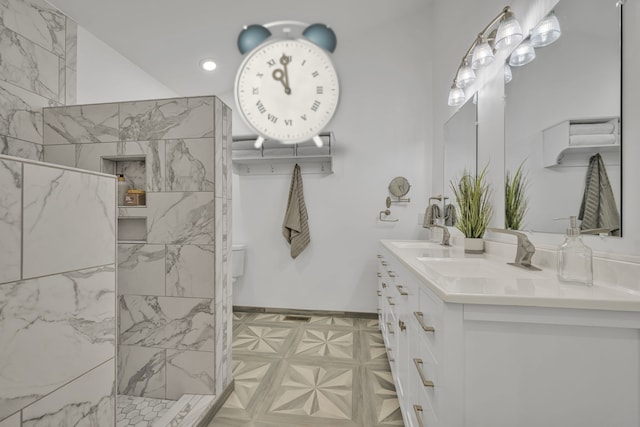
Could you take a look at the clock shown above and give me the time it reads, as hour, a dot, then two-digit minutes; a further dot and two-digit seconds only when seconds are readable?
10.59
